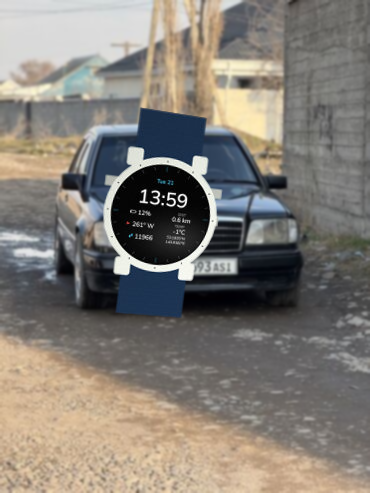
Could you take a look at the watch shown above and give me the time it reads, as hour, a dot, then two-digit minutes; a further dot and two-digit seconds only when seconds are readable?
13.59
